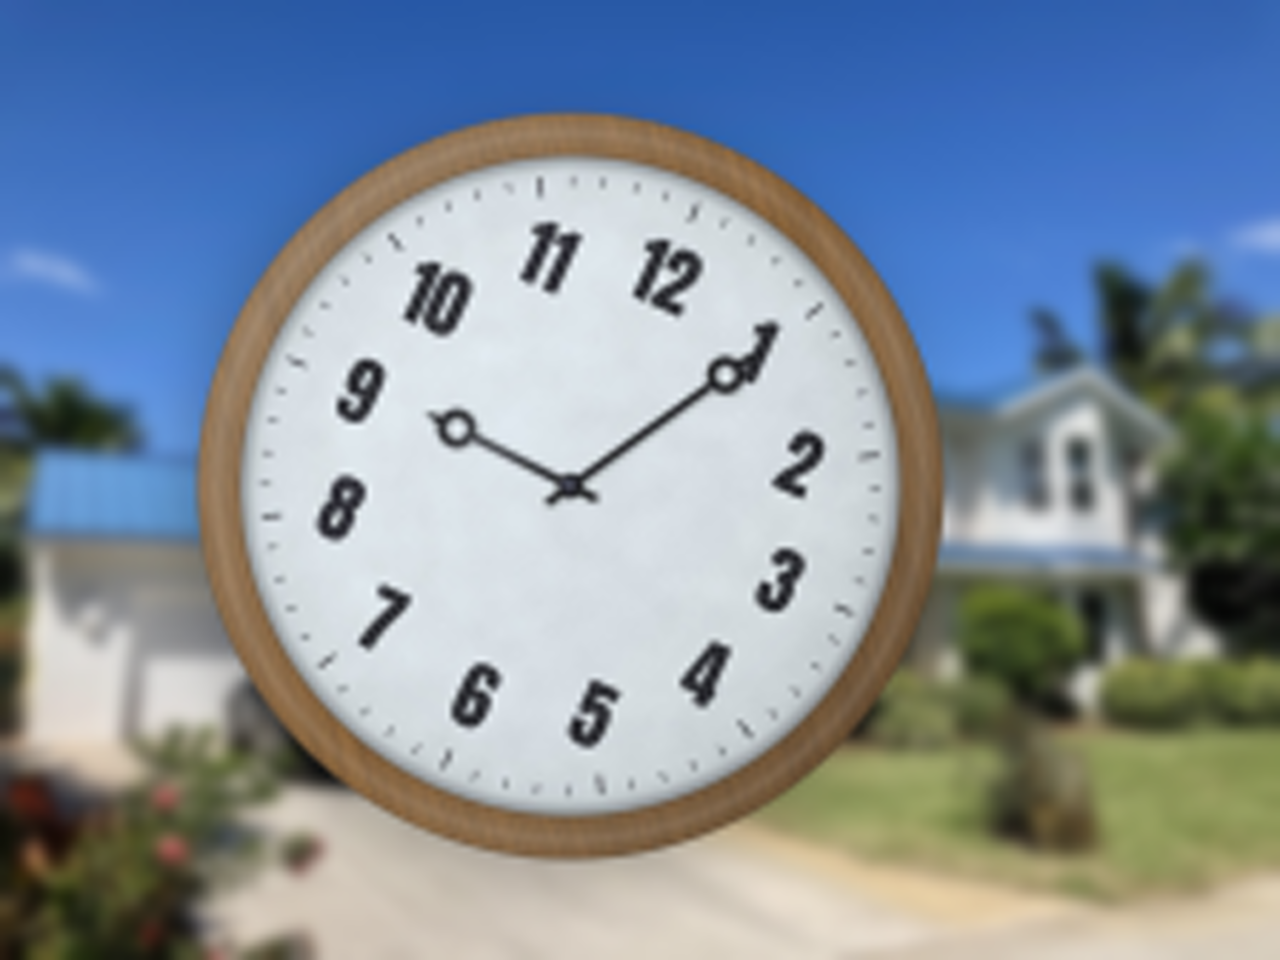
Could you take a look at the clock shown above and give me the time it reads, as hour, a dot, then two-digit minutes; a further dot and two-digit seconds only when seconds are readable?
9.05
